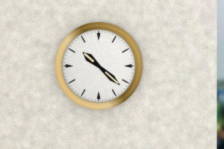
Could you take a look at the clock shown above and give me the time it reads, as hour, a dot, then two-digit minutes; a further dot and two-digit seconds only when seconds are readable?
10.22
